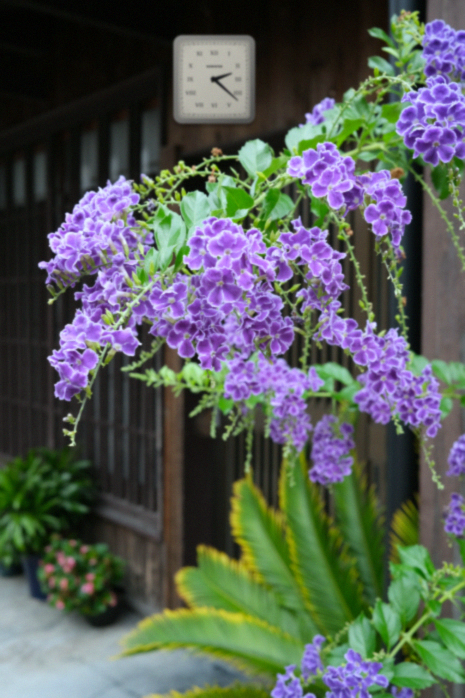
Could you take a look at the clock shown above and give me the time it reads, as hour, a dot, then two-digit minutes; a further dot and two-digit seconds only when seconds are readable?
2.22
